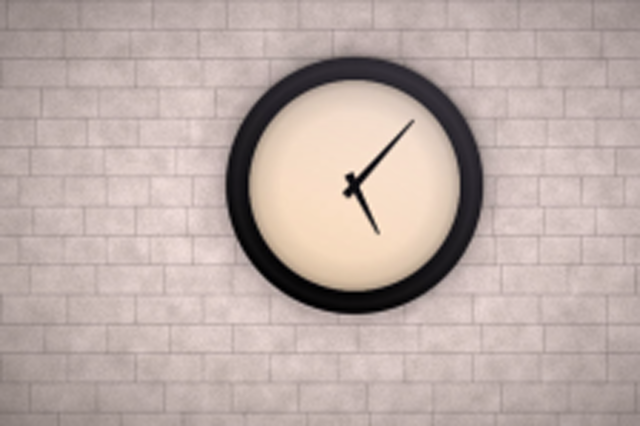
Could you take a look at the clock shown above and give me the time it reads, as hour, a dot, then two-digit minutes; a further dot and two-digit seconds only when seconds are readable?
5.07
